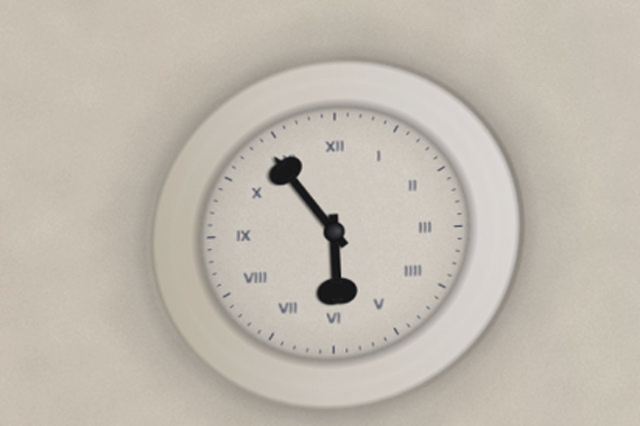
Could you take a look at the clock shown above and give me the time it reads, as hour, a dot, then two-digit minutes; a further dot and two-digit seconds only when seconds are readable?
5.54
